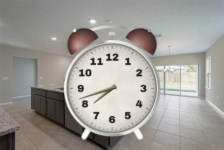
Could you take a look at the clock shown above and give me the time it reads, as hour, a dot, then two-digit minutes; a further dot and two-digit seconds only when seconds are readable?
7.42
